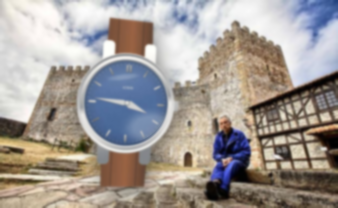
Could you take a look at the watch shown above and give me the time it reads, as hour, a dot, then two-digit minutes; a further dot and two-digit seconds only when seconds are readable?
3.46
